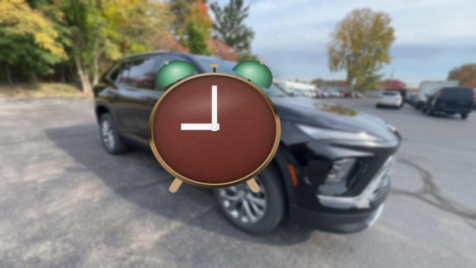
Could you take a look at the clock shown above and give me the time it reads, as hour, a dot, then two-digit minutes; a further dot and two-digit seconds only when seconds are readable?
9.00
